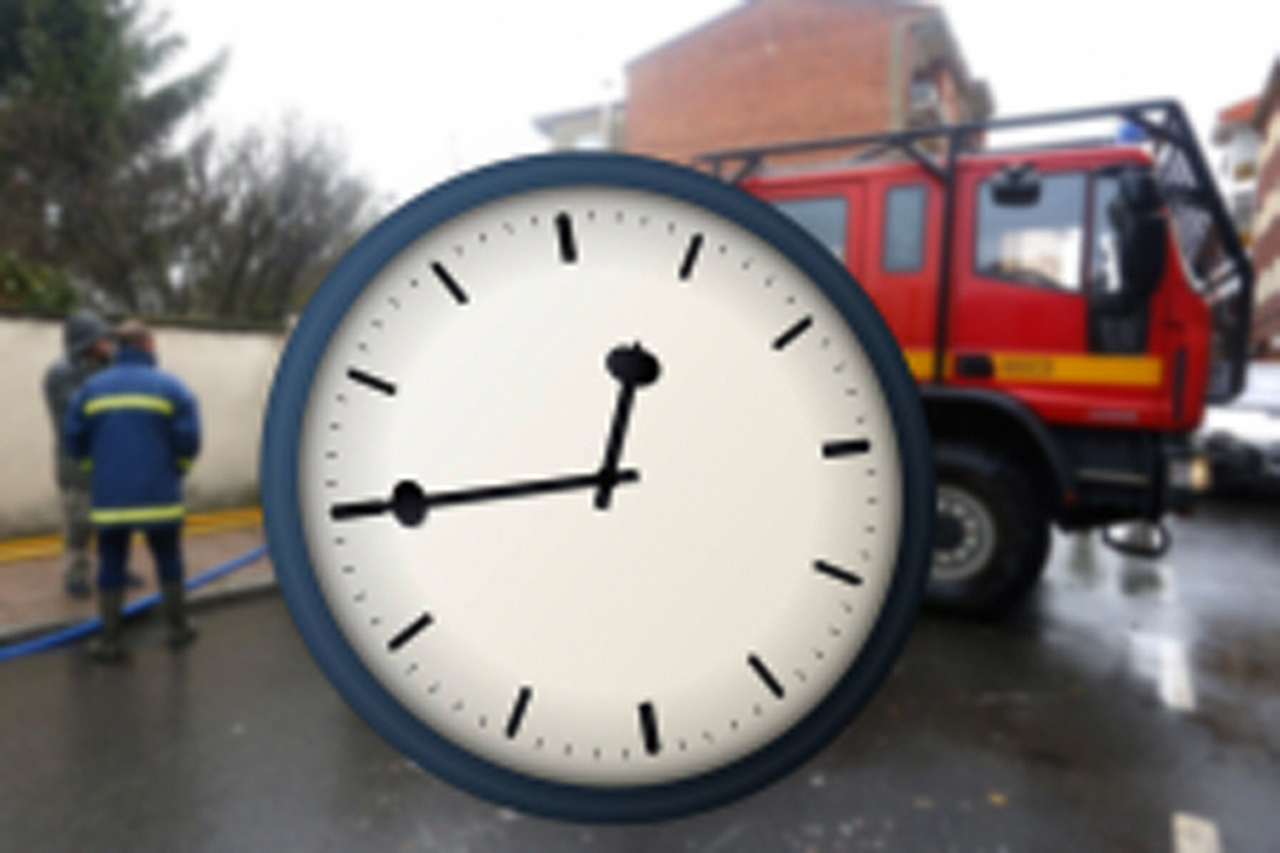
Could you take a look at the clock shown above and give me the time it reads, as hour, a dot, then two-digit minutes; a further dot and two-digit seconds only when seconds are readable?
12.45
